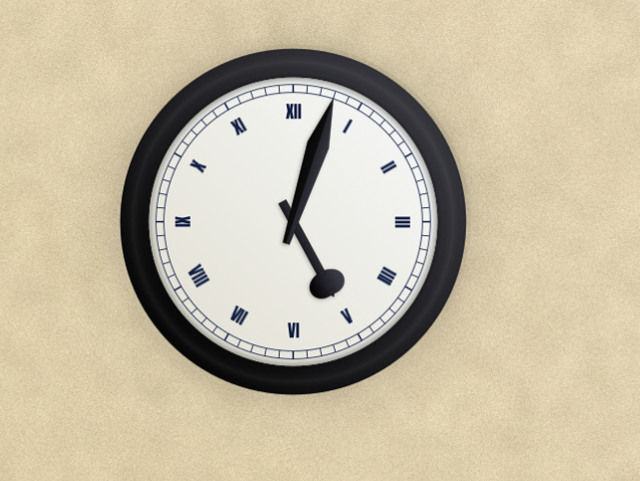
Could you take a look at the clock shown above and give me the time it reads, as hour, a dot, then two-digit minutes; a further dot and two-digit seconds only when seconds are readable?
5.03
